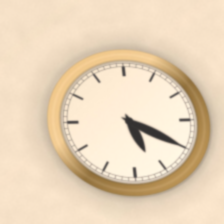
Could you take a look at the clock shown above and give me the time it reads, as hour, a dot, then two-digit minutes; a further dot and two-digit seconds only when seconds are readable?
5.20
